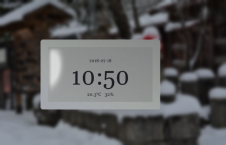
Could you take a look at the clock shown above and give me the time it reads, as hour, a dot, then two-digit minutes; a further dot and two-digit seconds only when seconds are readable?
10.50
